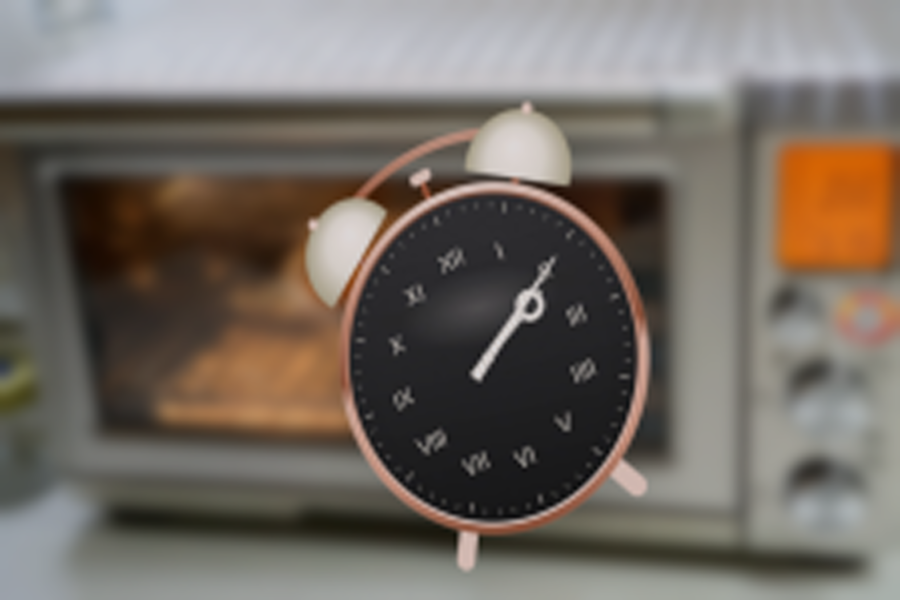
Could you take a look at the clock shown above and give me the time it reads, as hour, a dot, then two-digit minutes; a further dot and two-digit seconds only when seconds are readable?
2.10
